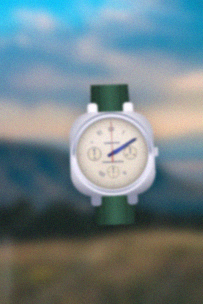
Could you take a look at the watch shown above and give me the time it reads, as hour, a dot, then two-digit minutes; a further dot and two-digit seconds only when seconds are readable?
2.10
